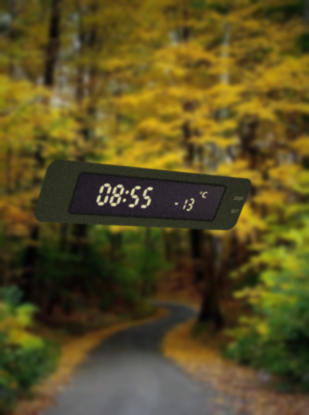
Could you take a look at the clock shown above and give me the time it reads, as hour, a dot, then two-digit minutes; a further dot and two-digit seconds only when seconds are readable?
8.55
